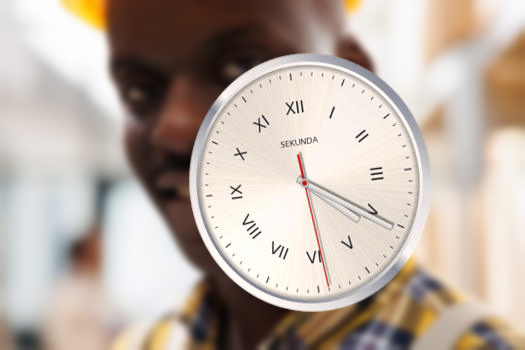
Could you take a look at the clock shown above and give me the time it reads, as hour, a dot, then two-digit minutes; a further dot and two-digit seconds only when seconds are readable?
4.20.29
